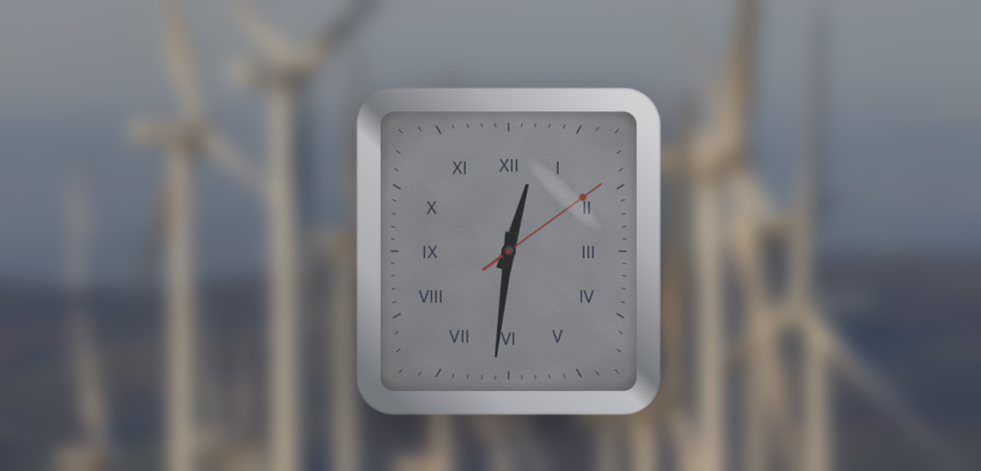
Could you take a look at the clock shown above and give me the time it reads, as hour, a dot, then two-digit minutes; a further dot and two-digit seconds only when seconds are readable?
12.31.09
